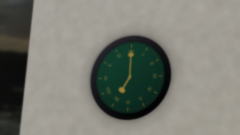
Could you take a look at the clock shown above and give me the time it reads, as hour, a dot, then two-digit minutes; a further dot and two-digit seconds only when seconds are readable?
7.00
